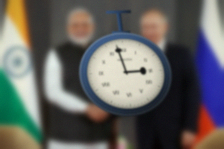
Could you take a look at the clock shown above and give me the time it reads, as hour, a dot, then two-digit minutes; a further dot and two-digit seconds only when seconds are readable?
2.58
